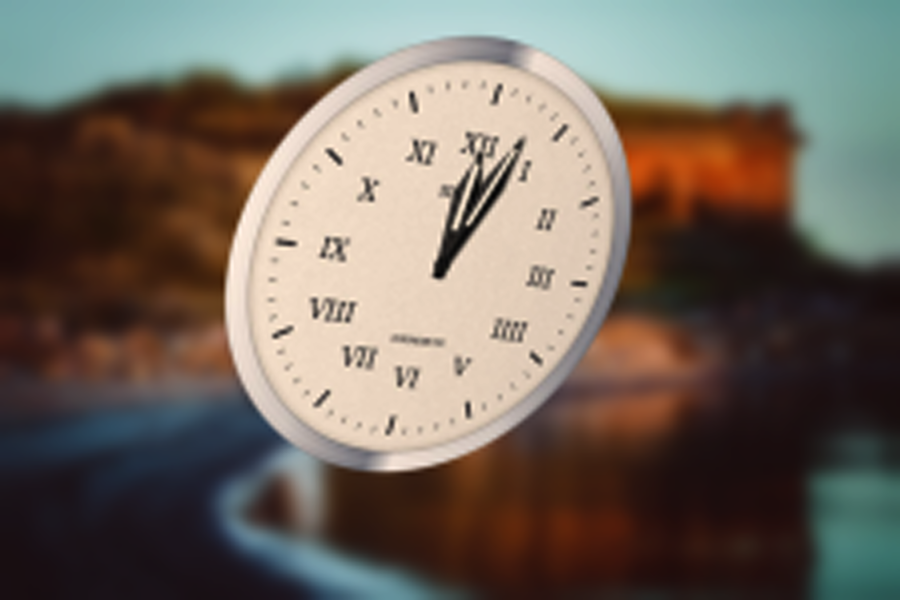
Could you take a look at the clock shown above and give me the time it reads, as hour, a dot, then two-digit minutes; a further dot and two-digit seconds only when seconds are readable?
12.03
